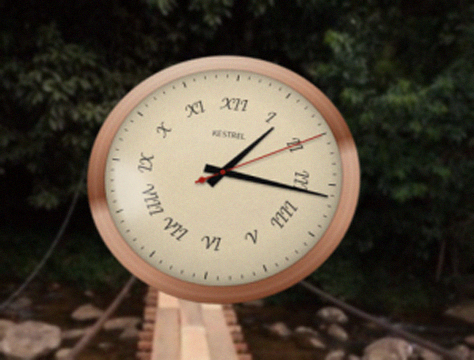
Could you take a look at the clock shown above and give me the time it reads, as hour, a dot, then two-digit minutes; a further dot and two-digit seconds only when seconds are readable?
1.16.10
